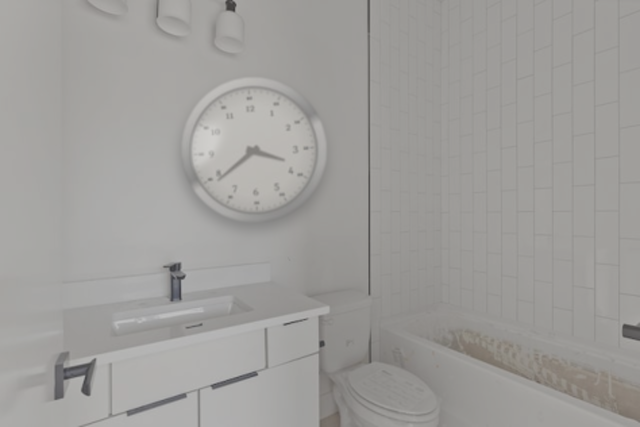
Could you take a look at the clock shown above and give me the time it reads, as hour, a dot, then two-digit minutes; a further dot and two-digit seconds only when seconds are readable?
3.39
